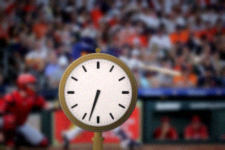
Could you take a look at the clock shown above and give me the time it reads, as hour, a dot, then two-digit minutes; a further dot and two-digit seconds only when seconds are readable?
6.33
